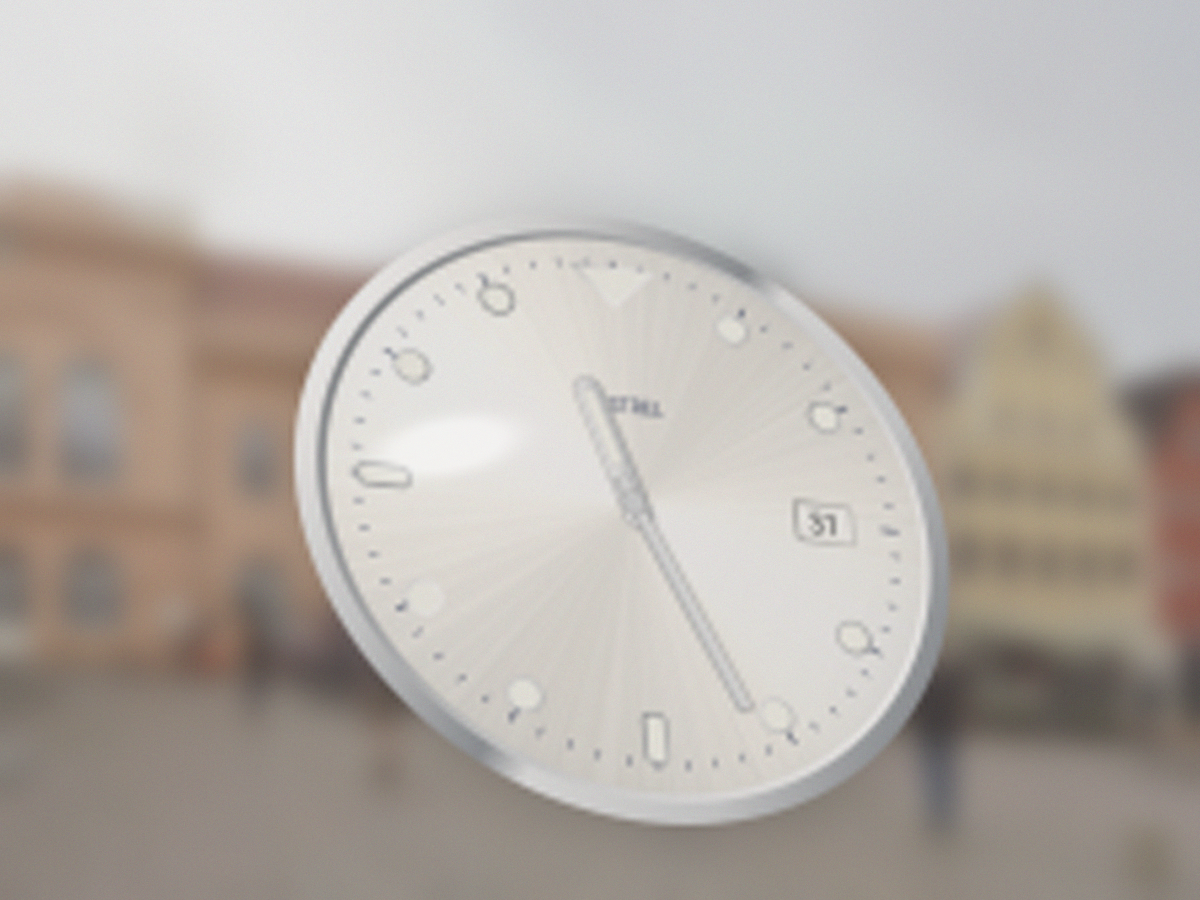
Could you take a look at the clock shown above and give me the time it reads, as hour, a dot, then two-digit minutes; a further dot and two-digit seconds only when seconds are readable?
11.26
